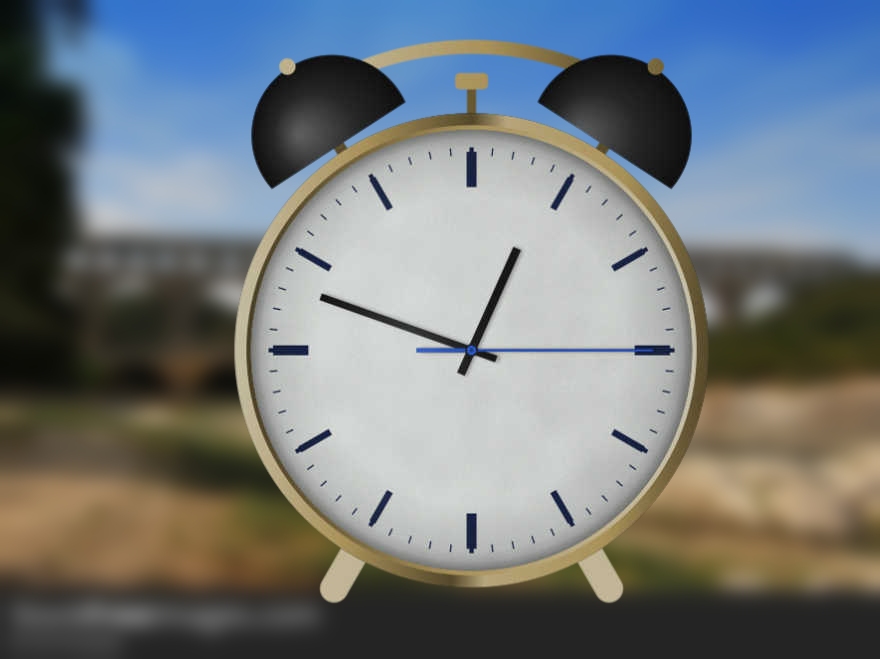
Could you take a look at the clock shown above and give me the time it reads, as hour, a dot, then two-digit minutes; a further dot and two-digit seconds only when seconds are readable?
12.48.15
